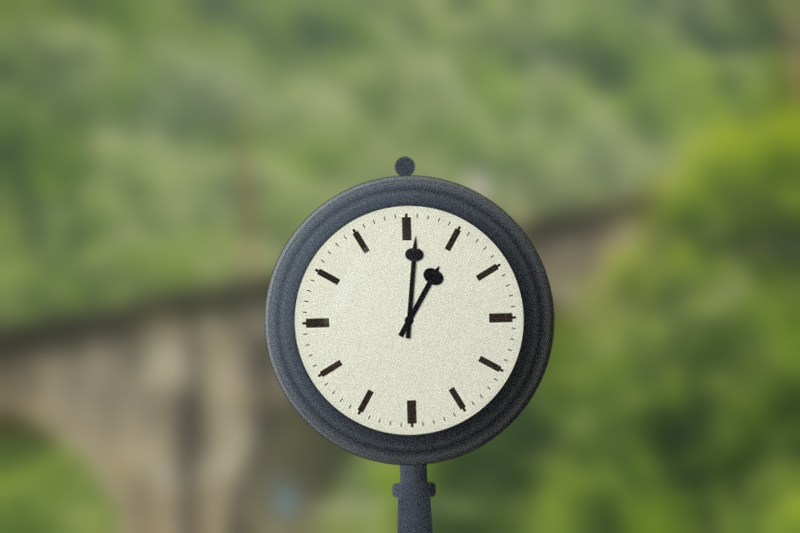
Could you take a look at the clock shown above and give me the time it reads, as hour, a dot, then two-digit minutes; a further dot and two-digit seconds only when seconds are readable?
1.01
